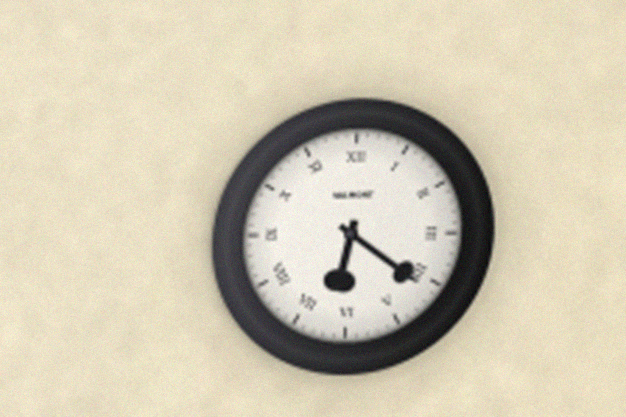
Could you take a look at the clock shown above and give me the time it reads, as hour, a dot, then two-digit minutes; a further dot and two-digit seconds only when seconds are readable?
6.21
